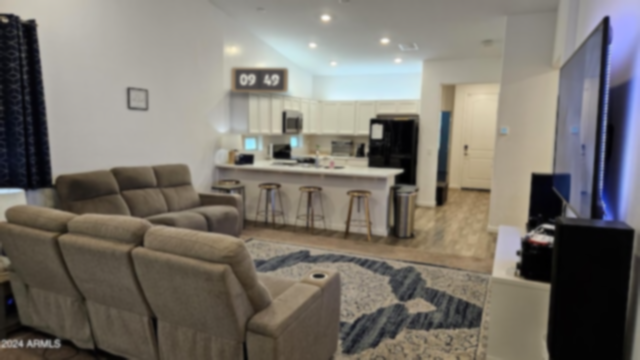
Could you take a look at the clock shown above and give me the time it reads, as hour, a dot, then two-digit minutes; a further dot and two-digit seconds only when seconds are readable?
9.49
